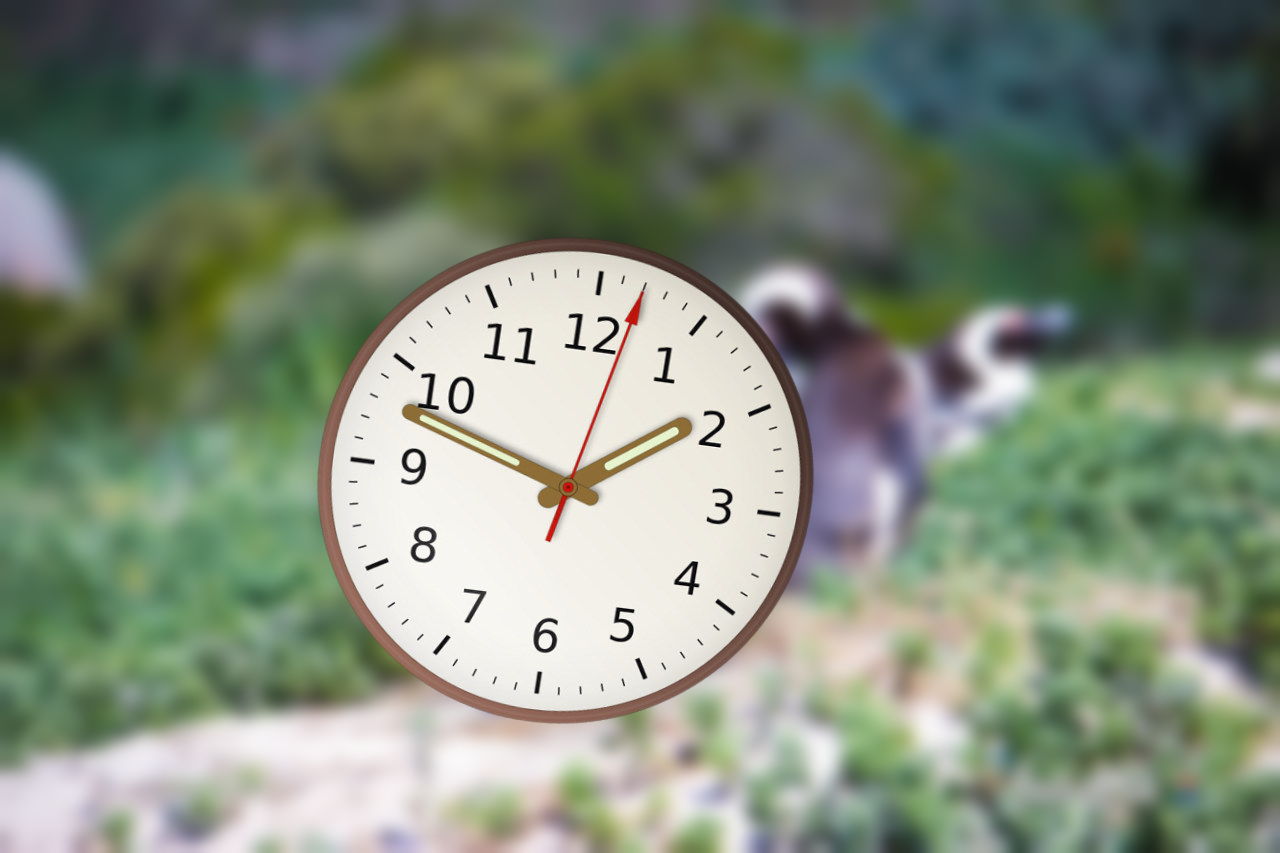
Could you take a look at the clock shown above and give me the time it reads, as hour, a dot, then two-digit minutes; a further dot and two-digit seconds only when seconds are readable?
1.48.02
